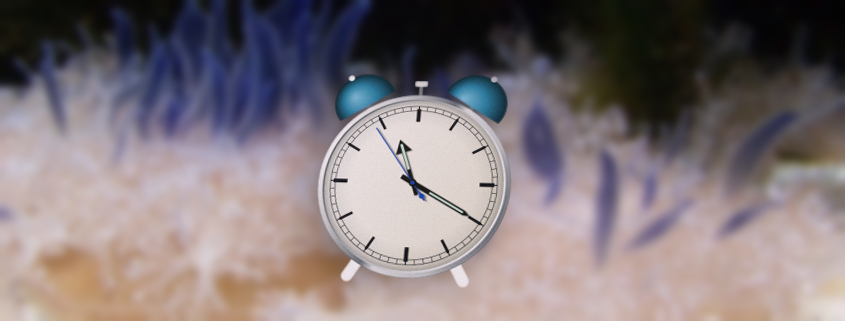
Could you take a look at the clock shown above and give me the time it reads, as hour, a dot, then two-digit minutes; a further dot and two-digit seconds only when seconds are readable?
11.19.54
